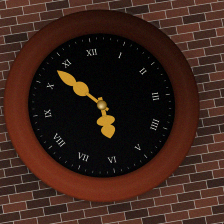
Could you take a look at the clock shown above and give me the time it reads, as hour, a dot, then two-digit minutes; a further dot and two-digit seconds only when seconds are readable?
5.53
